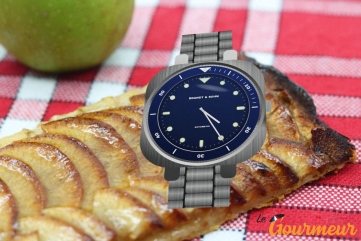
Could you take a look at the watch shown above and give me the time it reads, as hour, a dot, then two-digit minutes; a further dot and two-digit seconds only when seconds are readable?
4.25
